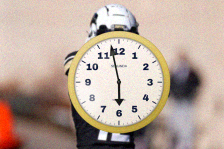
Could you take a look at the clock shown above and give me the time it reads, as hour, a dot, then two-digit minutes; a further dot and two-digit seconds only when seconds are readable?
5.58
